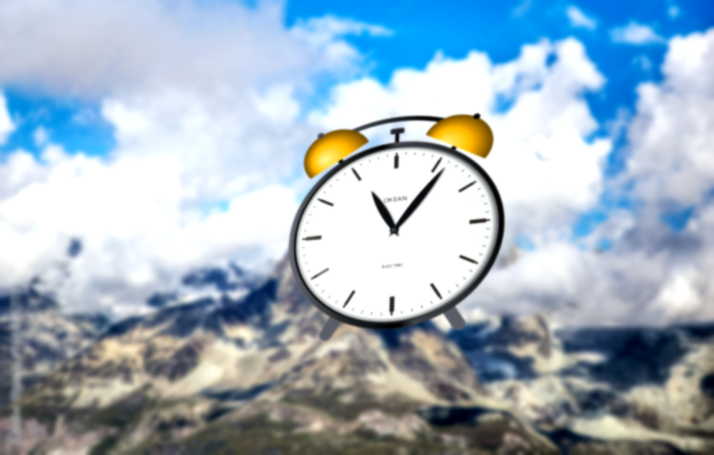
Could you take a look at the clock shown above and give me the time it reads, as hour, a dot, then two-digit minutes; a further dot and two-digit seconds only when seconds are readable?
11.06
